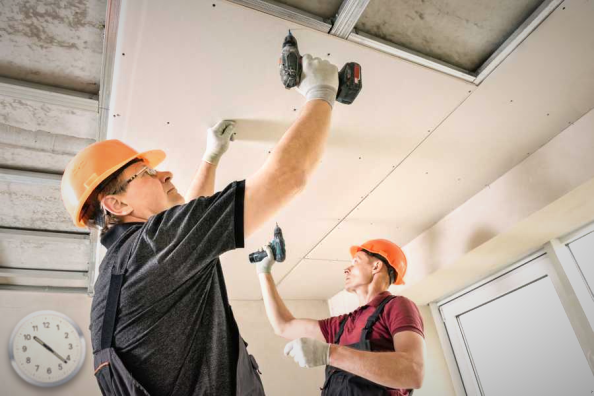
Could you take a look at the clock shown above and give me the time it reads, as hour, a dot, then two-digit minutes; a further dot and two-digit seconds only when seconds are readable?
10.22
